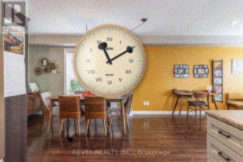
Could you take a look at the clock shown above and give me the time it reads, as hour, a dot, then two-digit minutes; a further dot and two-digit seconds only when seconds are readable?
11.10
